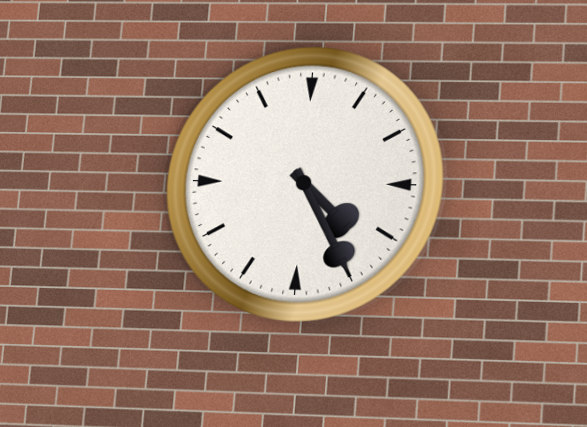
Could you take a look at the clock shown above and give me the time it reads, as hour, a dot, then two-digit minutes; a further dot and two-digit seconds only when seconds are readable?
4.25
